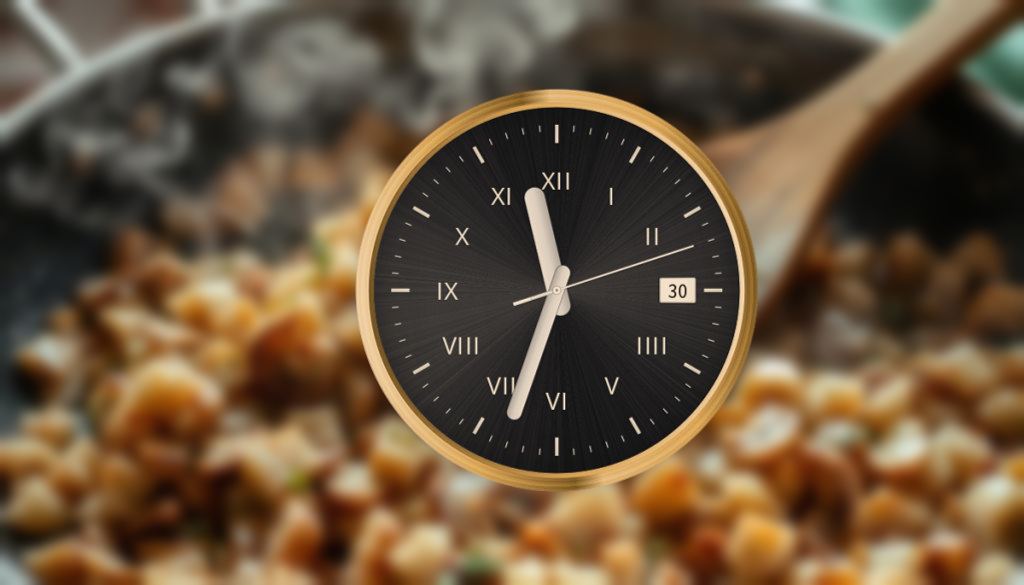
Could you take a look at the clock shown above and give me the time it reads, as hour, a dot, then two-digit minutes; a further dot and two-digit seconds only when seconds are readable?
11.33.12
